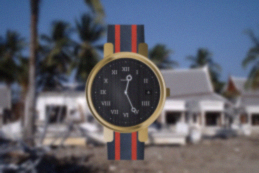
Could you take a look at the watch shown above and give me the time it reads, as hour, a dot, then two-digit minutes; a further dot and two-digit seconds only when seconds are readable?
12.26
